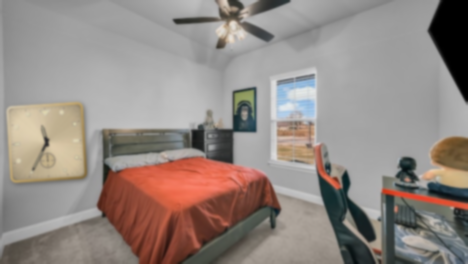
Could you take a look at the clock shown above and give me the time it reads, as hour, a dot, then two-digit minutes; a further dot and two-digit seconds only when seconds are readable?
11.35
